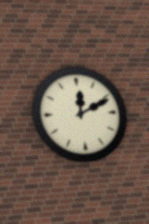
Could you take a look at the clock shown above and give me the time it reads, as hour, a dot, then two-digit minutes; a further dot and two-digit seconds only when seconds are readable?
12.11
